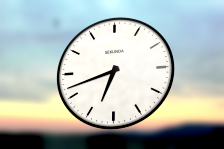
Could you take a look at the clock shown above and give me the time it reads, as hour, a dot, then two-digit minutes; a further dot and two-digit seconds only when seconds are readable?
6.42
